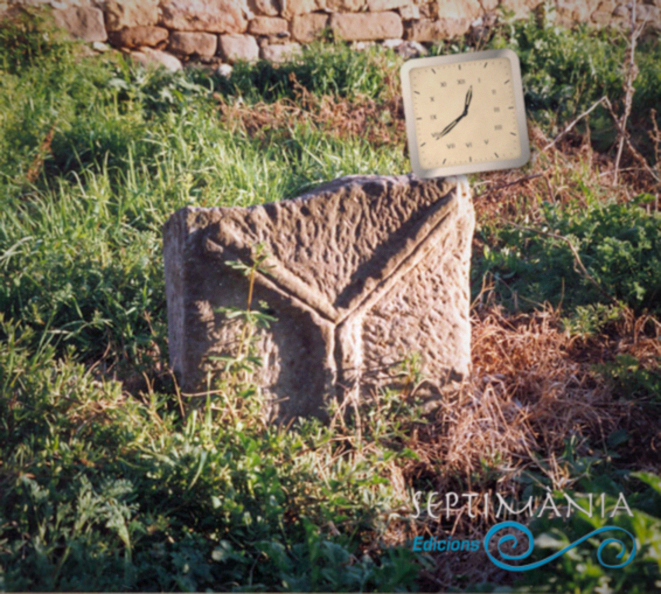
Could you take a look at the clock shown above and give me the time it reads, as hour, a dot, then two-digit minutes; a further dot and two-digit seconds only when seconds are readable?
12.39
